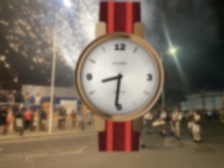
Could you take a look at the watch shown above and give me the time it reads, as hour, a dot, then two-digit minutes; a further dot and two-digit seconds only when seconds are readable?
8.31
